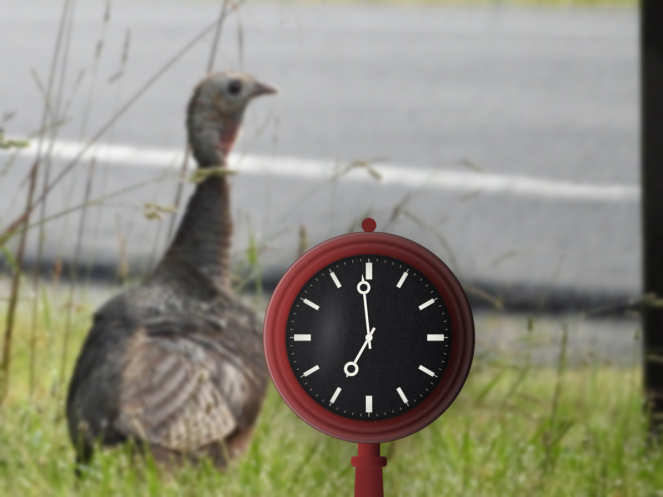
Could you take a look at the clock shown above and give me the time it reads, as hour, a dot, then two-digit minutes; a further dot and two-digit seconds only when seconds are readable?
6.59
